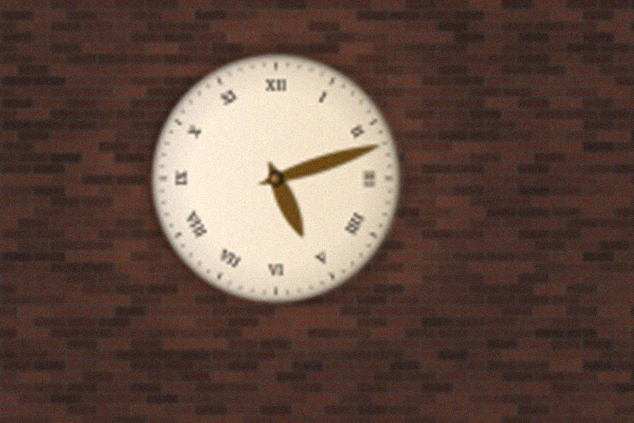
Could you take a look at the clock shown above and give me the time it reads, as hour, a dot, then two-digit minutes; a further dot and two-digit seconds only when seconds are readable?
5.12
